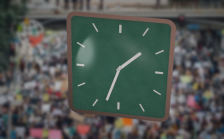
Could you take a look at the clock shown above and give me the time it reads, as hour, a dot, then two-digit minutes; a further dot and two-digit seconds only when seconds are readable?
1.33
